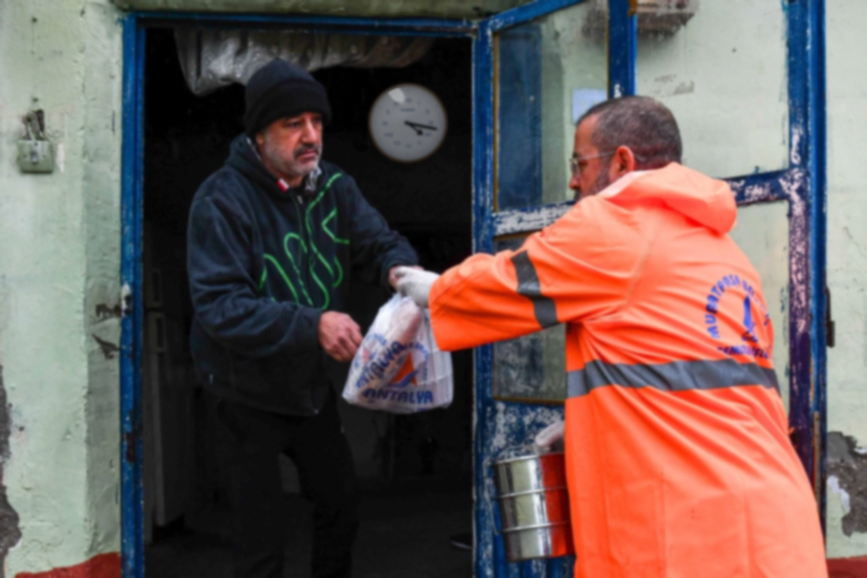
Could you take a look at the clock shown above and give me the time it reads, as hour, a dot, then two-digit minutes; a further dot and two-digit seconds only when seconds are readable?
4.17
